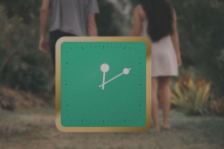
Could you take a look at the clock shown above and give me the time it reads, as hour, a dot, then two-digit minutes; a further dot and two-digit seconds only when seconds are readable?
12.10
